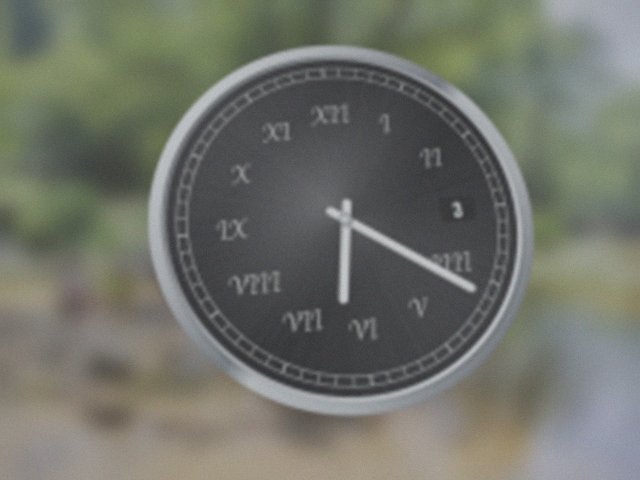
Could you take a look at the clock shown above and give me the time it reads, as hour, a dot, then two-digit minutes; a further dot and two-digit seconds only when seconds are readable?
6.21
